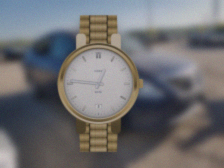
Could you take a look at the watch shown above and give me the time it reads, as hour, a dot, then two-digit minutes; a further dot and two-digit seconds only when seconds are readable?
12.46
